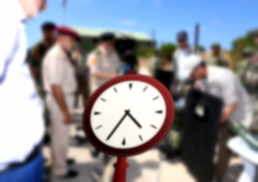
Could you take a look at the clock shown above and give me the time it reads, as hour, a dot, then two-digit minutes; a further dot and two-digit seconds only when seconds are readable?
4.35
